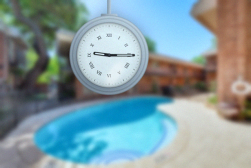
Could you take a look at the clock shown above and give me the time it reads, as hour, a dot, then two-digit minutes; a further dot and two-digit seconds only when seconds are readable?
9.15
